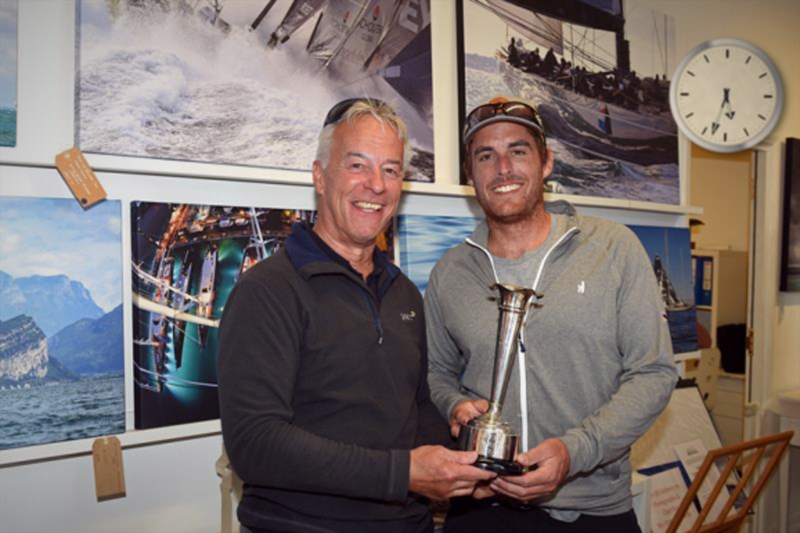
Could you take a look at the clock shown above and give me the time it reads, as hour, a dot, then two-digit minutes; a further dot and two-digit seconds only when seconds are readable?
5.33
